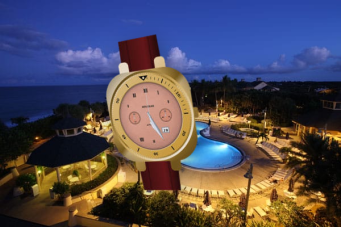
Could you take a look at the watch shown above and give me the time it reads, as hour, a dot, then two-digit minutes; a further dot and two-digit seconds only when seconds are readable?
5.26
